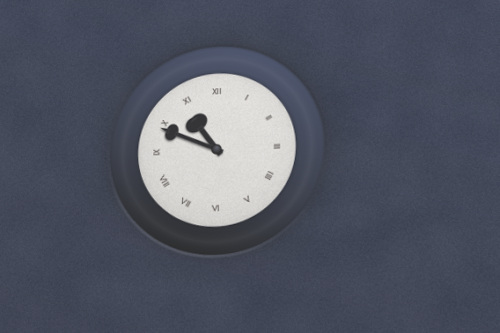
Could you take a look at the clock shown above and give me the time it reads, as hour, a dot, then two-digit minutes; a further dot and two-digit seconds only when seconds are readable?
10.49
